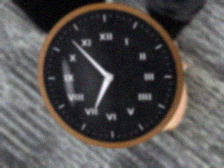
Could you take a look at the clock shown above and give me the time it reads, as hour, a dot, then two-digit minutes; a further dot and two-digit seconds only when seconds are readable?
6.53
